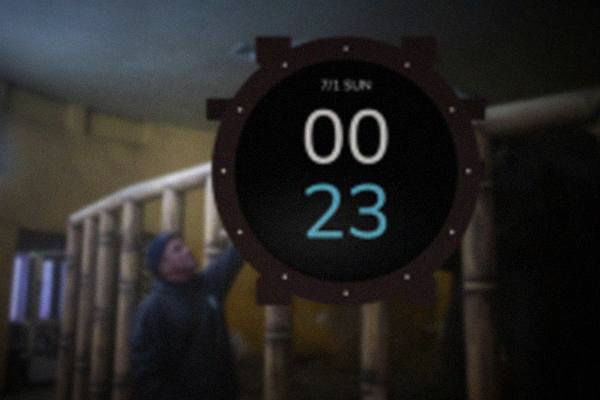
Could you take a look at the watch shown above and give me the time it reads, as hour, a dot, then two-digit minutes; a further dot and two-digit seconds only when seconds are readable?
0.23
